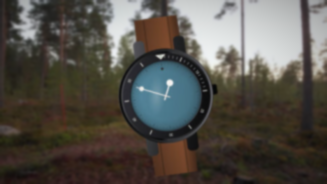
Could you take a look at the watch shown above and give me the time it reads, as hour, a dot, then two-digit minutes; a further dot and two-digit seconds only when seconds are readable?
12.49
